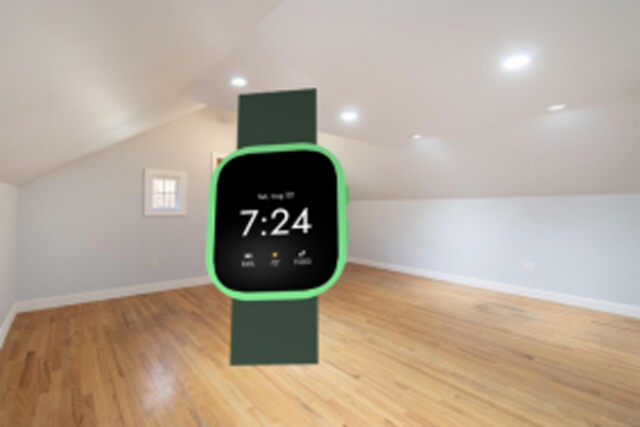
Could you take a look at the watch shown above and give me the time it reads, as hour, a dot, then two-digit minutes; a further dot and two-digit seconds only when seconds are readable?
7.24
